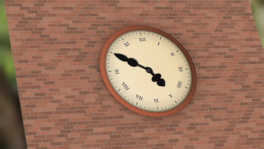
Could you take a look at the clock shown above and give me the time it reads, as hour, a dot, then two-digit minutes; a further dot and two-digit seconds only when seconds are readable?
4.50
